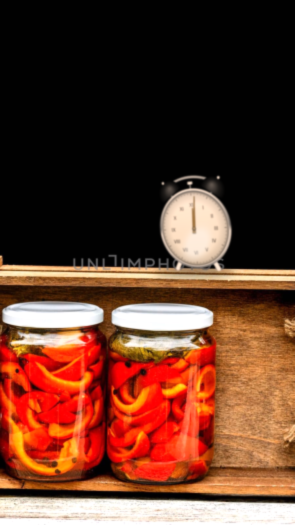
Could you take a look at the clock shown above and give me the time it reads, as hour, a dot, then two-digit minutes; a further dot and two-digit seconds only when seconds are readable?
12.01
